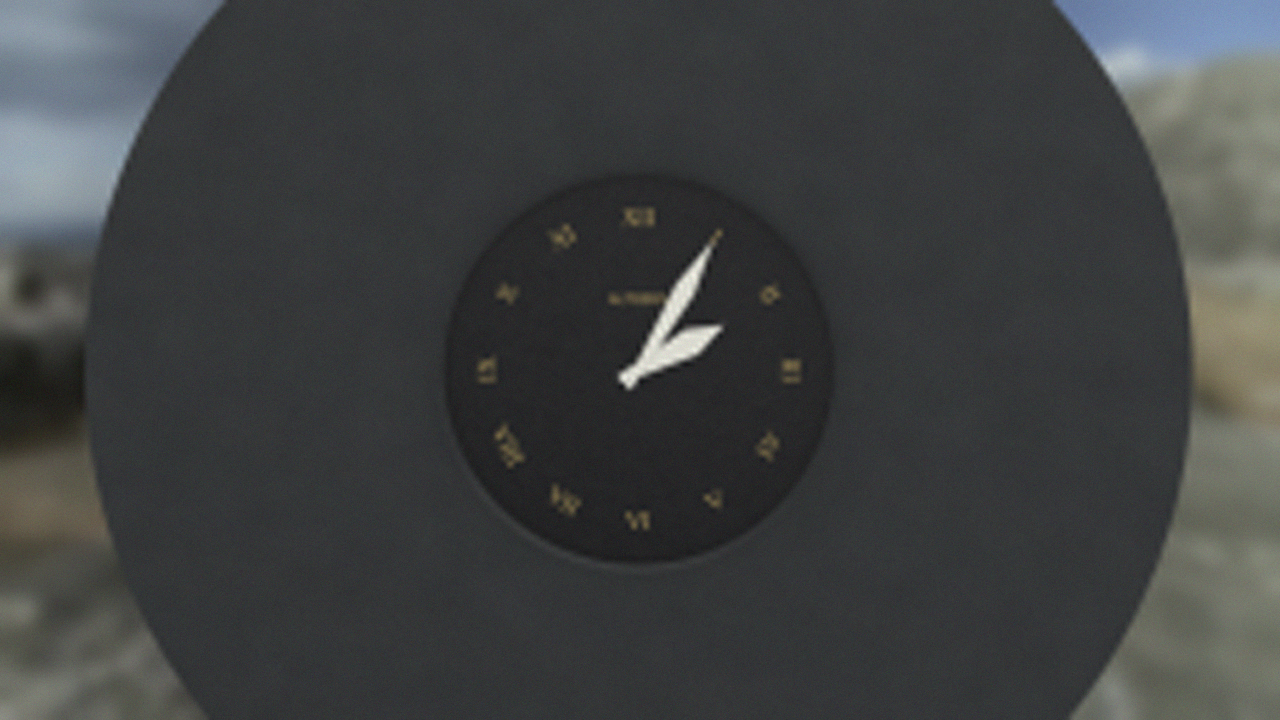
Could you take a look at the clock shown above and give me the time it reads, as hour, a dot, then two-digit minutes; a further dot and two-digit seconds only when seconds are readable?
2.05
